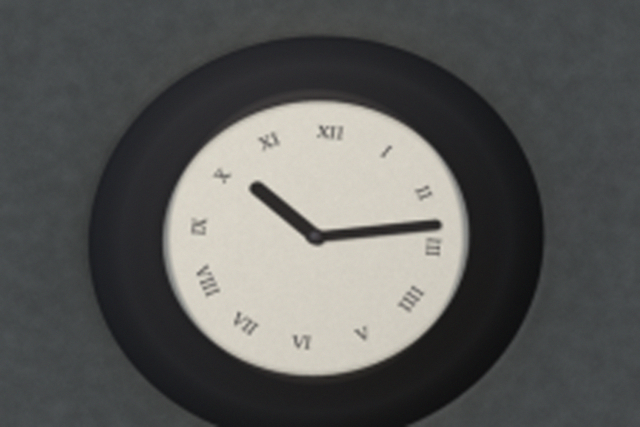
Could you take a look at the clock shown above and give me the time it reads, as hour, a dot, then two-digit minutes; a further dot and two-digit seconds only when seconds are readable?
10.13
